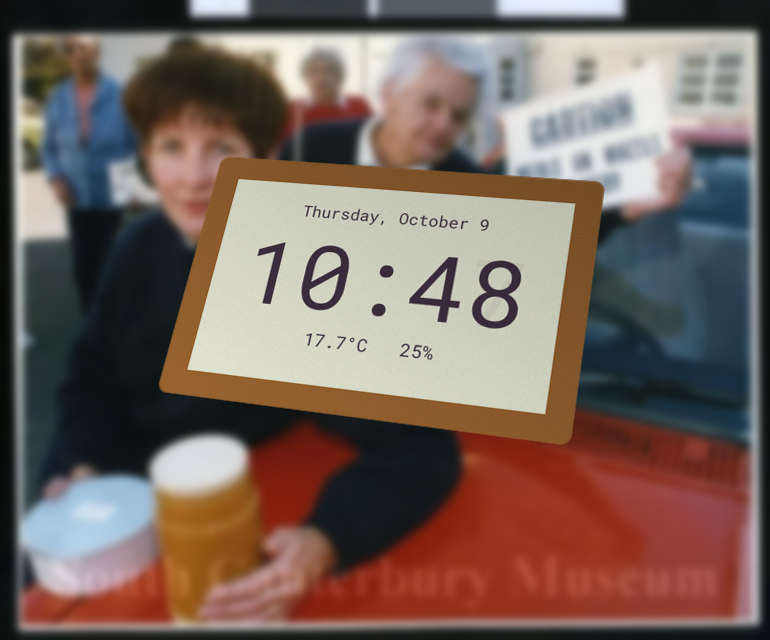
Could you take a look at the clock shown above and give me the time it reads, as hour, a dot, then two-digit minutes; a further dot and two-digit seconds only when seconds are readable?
10.48
